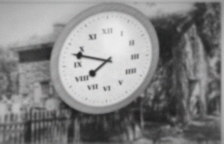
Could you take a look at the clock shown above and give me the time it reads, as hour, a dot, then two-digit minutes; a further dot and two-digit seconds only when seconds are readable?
7.48
